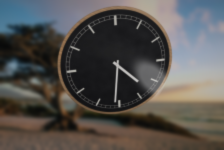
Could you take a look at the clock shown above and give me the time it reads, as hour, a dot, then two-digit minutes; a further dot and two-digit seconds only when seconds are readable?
4.31
